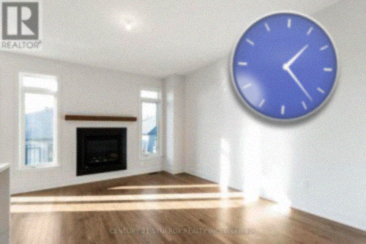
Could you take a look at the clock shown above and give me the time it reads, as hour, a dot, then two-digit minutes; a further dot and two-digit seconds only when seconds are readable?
1.23
